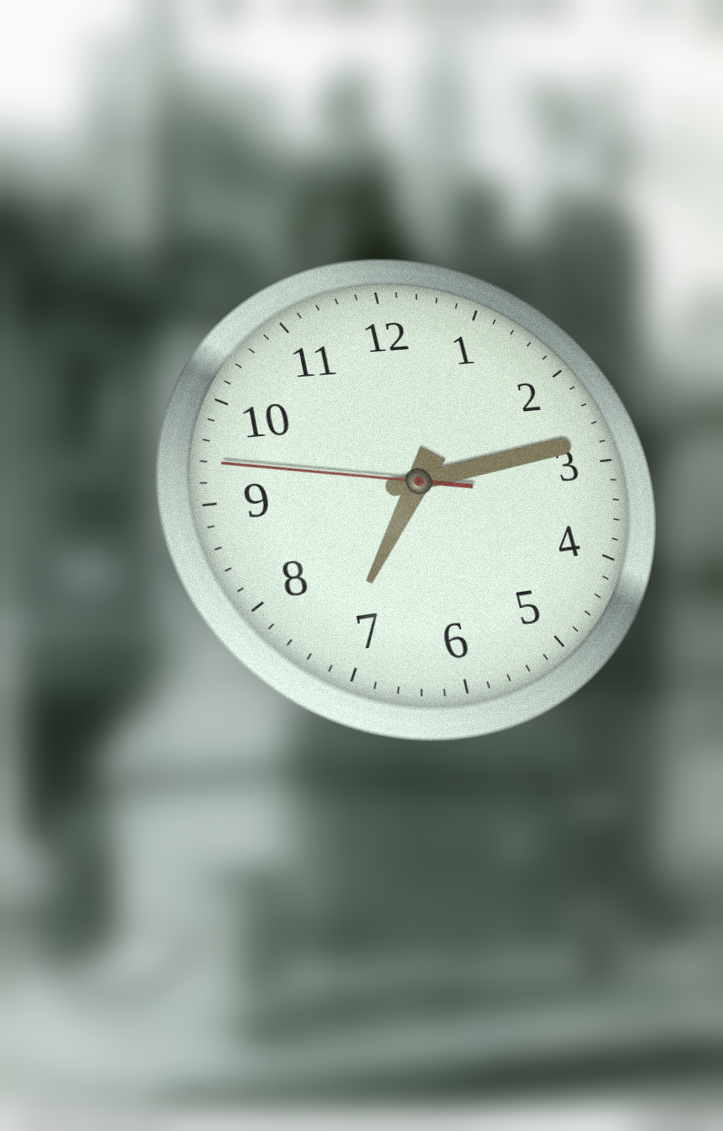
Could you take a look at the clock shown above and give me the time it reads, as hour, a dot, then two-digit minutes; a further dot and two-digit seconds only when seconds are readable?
7.13.47
